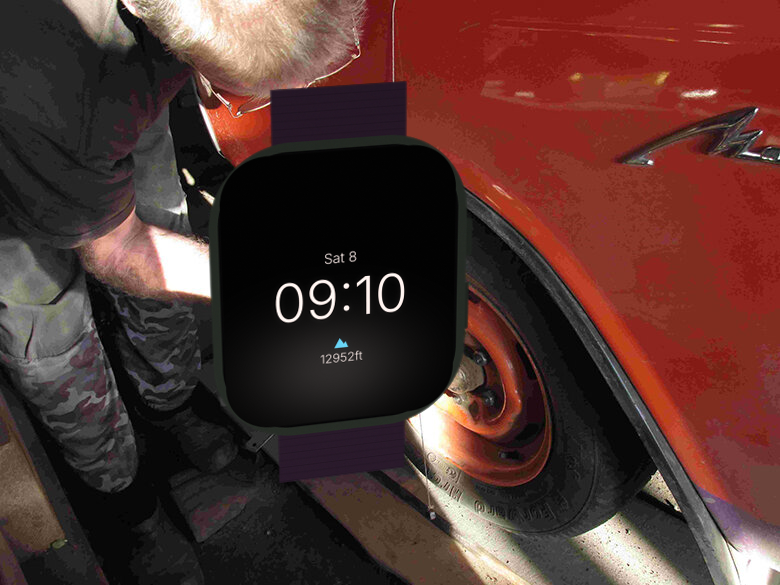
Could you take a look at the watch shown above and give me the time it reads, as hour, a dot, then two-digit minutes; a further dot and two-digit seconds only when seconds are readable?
9.10
